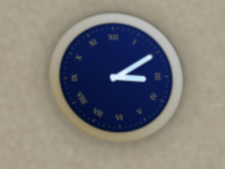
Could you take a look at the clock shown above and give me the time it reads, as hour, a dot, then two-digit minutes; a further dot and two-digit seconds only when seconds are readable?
3.10
